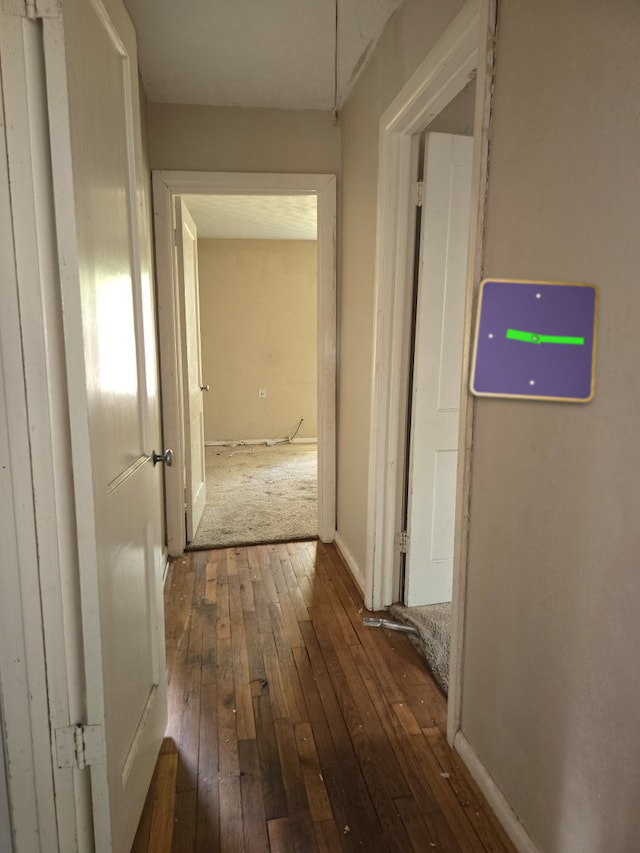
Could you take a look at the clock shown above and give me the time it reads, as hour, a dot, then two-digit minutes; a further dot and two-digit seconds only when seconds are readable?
9.15
